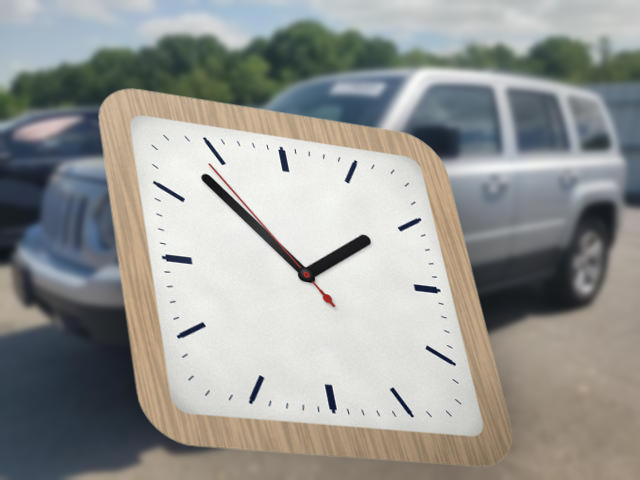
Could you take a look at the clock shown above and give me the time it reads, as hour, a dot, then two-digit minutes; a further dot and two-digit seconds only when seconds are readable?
1.52.54
